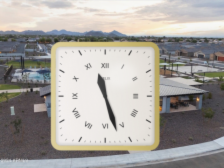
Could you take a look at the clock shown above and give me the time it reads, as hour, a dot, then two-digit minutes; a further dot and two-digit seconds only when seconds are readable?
11.27
